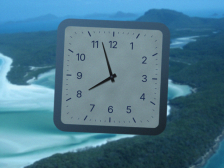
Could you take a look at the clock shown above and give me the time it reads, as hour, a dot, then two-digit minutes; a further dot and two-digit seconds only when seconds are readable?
7.57
